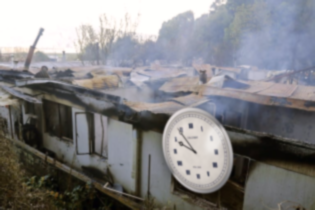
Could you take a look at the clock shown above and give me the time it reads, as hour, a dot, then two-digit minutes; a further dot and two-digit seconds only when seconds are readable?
9.54
